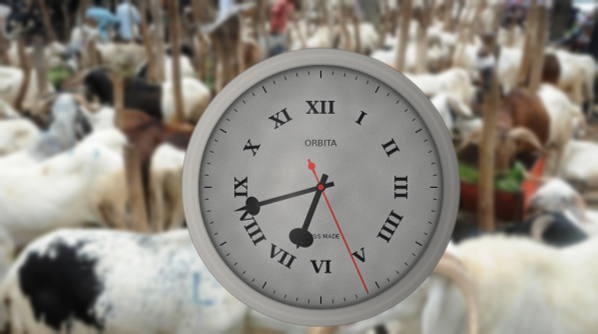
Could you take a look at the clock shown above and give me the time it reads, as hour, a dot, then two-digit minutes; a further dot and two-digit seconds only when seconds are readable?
6.42.26
